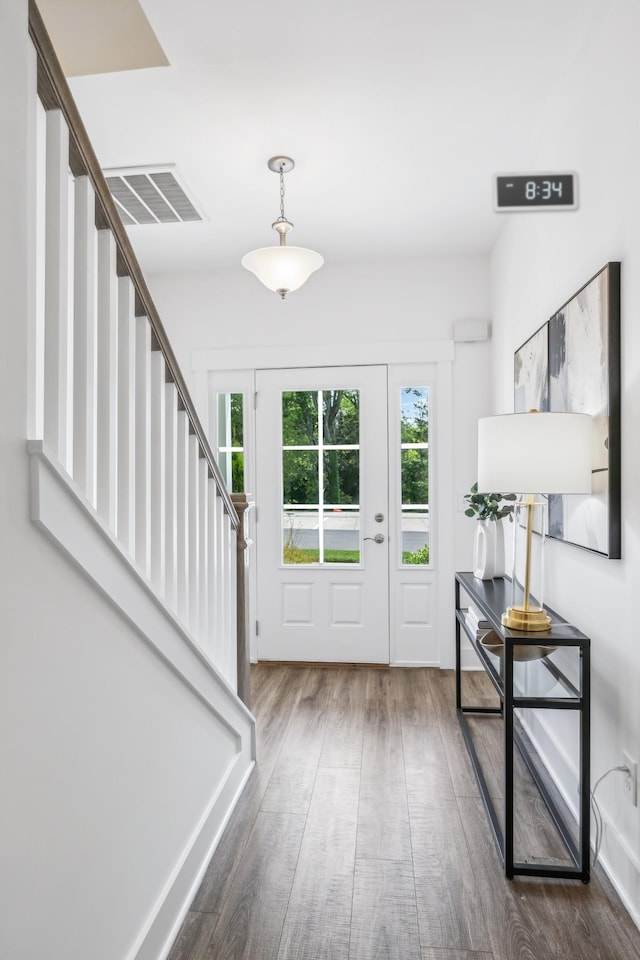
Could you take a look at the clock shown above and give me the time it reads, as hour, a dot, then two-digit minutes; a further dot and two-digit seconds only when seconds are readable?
8.34
